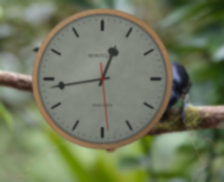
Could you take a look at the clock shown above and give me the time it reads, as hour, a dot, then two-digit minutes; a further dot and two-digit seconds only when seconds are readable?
12.43.29
